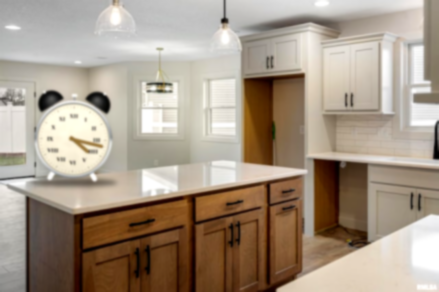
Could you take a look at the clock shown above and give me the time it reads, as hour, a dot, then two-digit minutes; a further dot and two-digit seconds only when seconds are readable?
4.17
